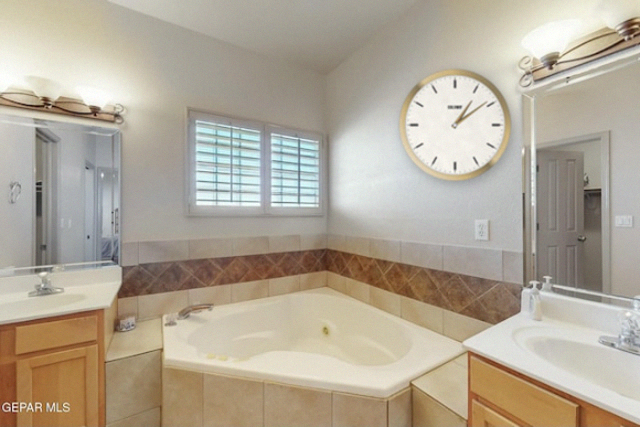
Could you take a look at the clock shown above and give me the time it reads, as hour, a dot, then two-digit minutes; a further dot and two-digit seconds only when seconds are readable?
1.09
